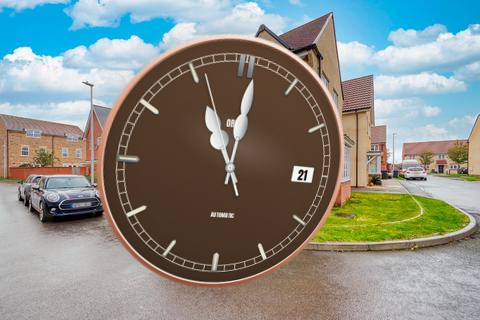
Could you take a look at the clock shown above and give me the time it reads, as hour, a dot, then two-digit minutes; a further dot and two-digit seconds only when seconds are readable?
11.00.56
